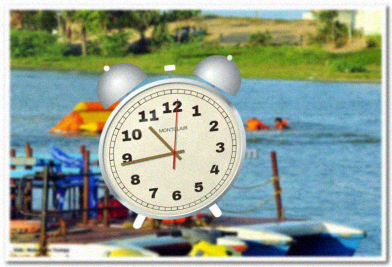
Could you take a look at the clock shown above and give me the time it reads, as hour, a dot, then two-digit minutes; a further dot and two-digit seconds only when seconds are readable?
10.44.01
